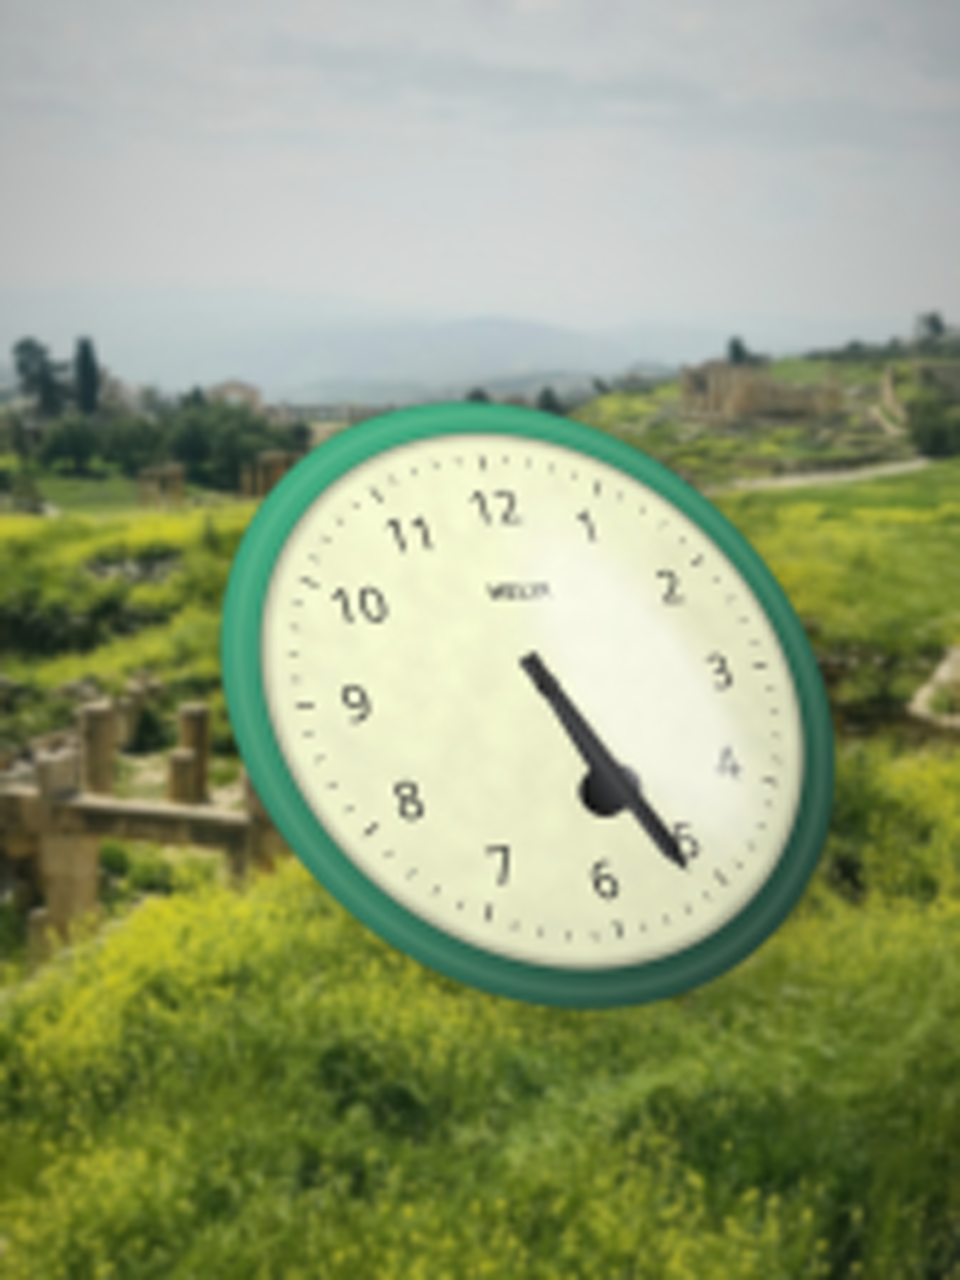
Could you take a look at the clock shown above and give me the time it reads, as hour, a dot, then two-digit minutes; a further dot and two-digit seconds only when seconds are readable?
5.26
